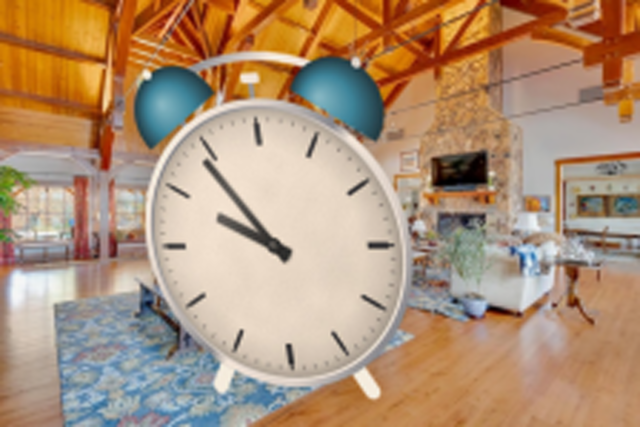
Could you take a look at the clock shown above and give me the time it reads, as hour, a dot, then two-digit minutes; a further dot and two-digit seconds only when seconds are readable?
9.54
